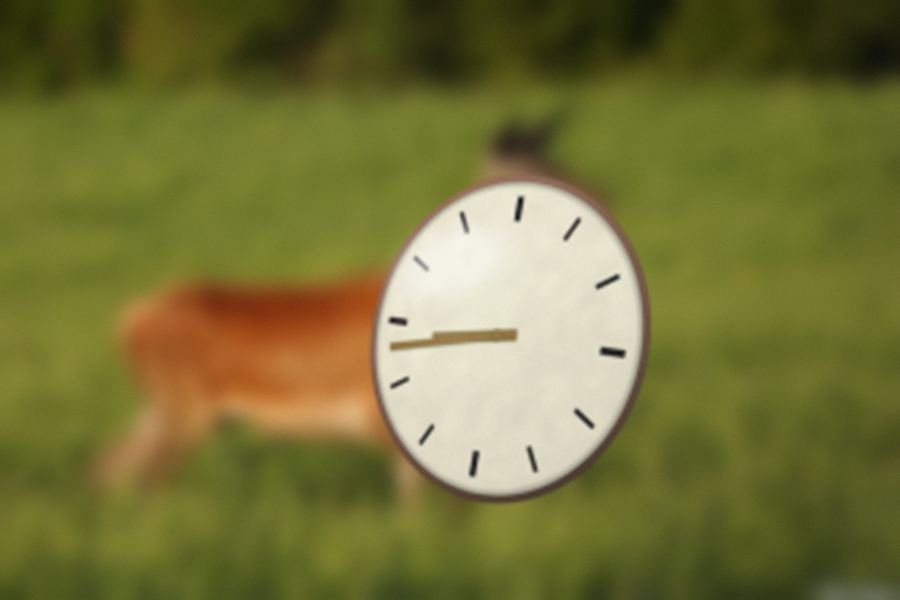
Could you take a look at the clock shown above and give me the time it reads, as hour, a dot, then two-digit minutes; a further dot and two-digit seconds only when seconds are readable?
8.43
